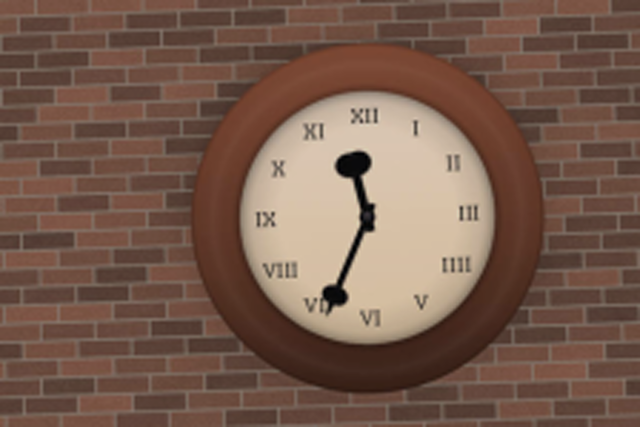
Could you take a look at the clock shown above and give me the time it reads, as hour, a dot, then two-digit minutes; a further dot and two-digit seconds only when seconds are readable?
11.34
